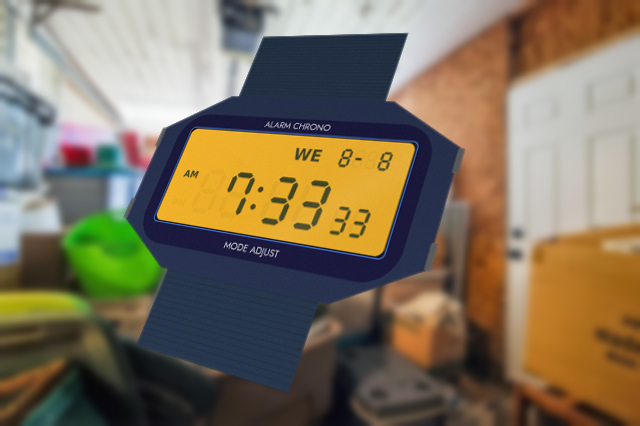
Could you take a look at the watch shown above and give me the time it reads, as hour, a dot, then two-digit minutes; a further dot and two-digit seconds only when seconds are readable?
7.33.33
